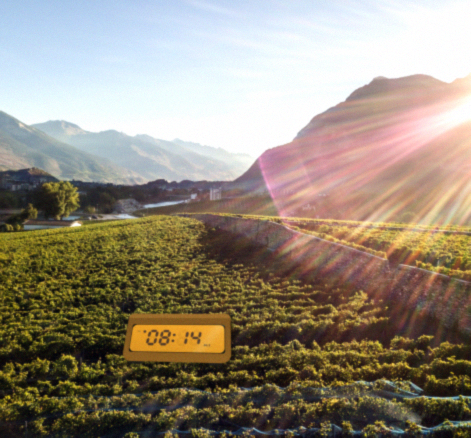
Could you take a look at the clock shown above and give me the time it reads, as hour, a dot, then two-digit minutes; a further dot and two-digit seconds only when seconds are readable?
8.14
